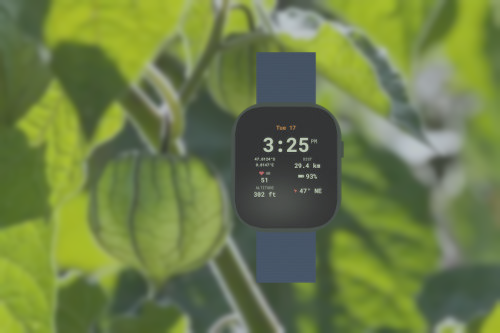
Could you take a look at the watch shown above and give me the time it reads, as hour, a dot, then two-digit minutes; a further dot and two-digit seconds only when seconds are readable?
3.25
